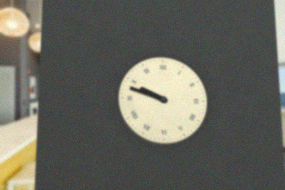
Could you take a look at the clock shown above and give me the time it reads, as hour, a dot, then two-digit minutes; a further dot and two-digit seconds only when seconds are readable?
9.48
